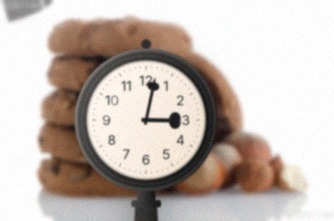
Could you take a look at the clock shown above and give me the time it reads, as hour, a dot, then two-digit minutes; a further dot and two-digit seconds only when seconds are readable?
3.02
